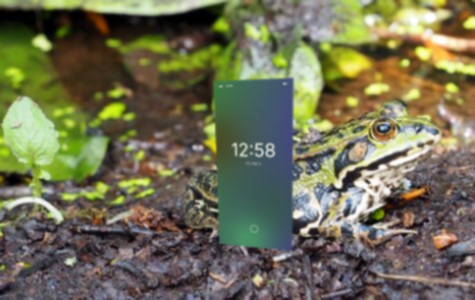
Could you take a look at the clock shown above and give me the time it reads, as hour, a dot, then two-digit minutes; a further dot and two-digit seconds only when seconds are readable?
12.58
